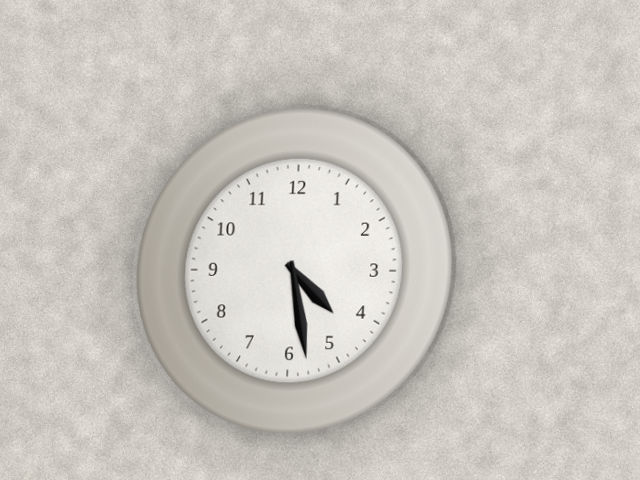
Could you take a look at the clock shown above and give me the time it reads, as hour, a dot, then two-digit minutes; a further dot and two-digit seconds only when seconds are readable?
4.28
